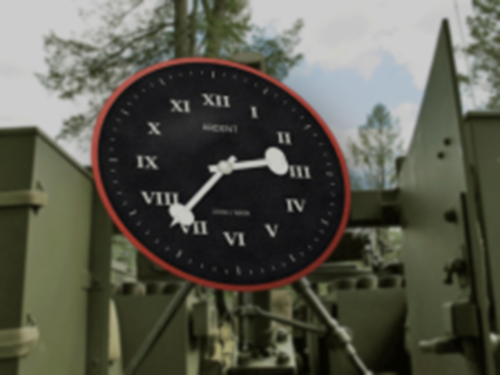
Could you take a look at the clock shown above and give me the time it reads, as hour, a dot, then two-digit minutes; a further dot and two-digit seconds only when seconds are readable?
2.37
